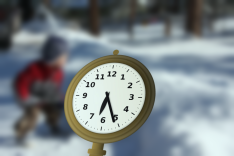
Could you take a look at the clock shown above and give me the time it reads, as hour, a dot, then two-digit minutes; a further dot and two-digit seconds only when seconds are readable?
6.26
